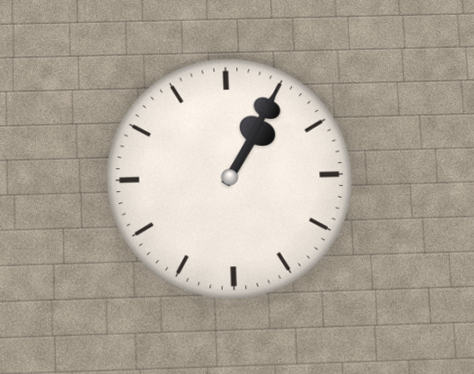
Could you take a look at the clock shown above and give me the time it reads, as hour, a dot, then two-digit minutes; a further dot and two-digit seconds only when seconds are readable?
1.05
